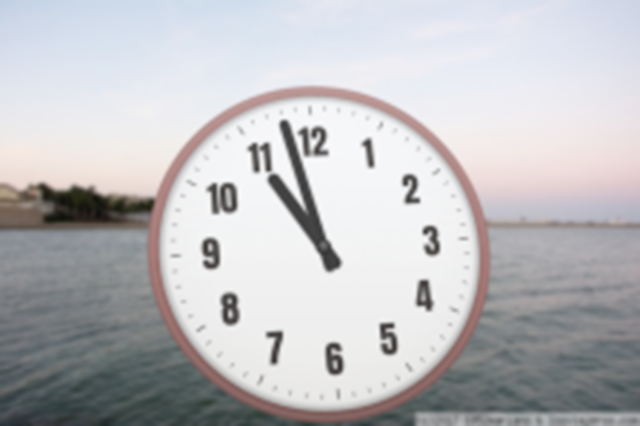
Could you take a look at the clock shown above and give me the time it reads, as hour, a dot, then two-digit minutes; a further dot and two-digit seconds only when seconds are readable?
10.58
